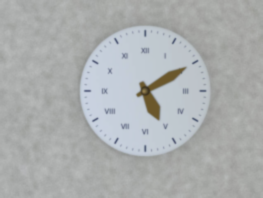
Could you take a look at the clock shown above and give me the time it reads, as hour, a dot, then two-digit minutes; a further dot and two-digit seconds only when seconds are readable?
5.10
